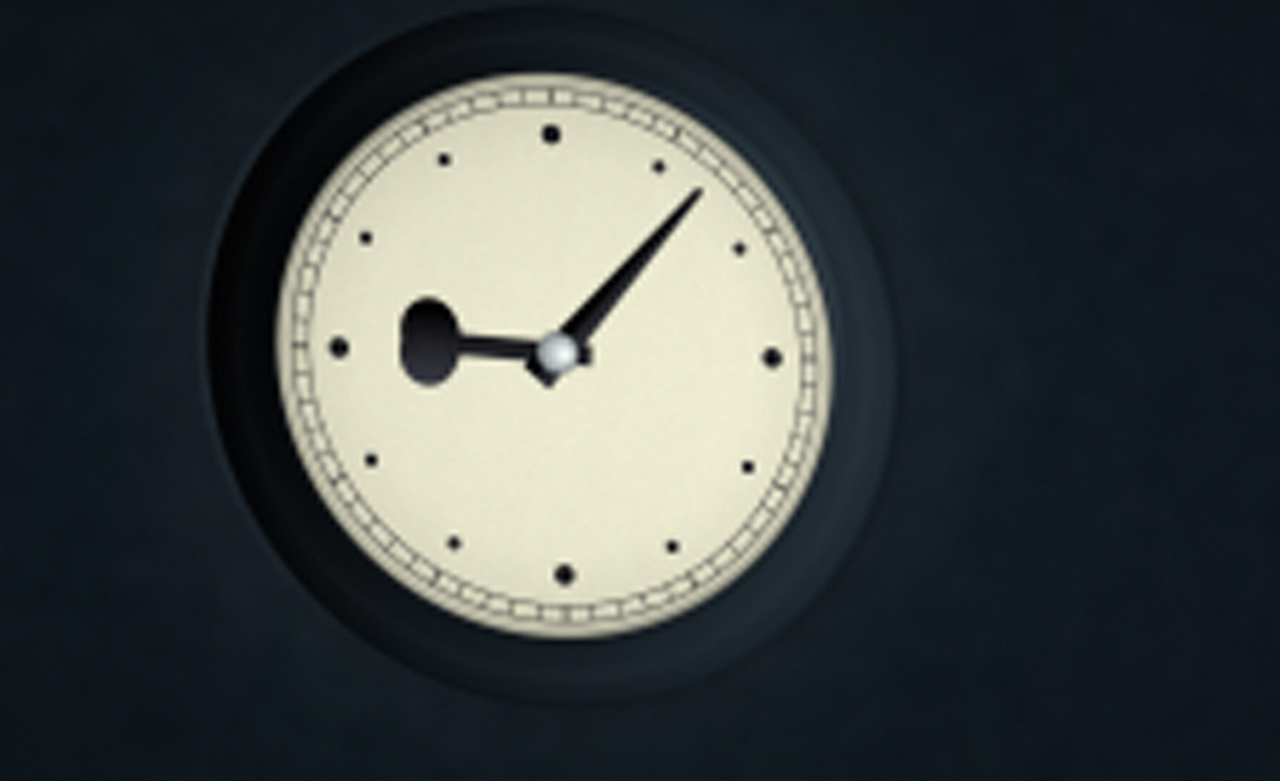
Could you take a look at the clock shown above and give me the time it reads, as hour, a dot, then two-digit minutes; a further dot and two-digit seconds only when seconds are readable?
9.07
